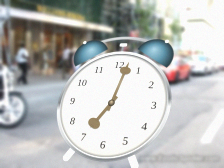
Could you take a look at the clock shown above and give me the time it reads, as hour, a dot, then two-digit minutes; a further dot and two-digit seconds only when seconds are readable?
7.02
